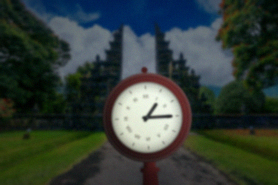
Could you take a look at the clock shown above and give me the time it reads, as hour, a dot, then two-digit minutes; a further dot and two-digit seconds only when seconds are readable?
1.15
